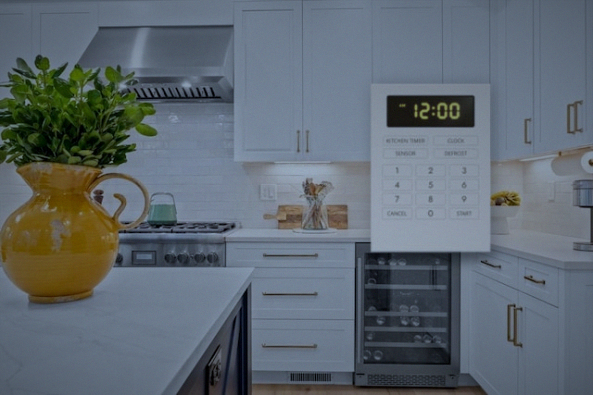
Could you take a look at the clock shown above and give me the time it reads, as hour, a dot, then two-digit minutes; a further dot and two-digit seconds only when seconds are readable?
12.00
